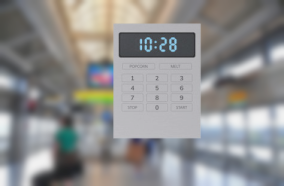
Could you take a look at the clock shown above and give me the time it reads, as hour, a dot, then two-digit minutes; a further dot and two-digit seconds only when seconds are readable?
10.28
